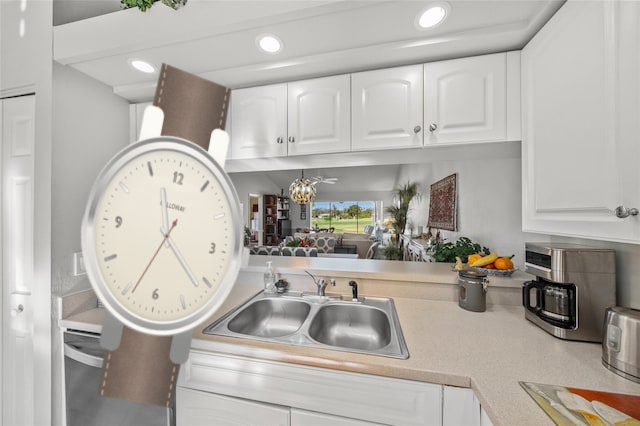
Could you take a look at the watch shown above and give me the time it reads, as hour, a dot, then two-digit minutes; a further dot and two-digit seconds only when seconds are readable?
11.21.34
